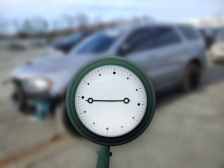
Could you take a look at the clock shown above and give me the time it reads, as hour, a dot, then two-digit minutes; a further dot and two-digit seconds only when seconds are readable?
2.44
